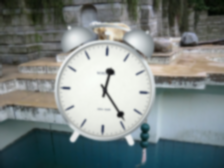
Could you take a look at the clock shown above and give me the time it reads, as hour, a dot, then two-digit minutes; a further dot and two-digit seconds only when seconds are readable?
12.24
